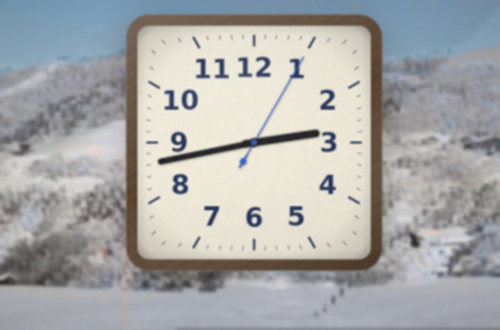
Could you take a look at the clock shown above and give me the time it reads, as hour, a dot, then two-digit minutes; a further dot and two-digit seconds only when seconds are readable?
2.43.05
